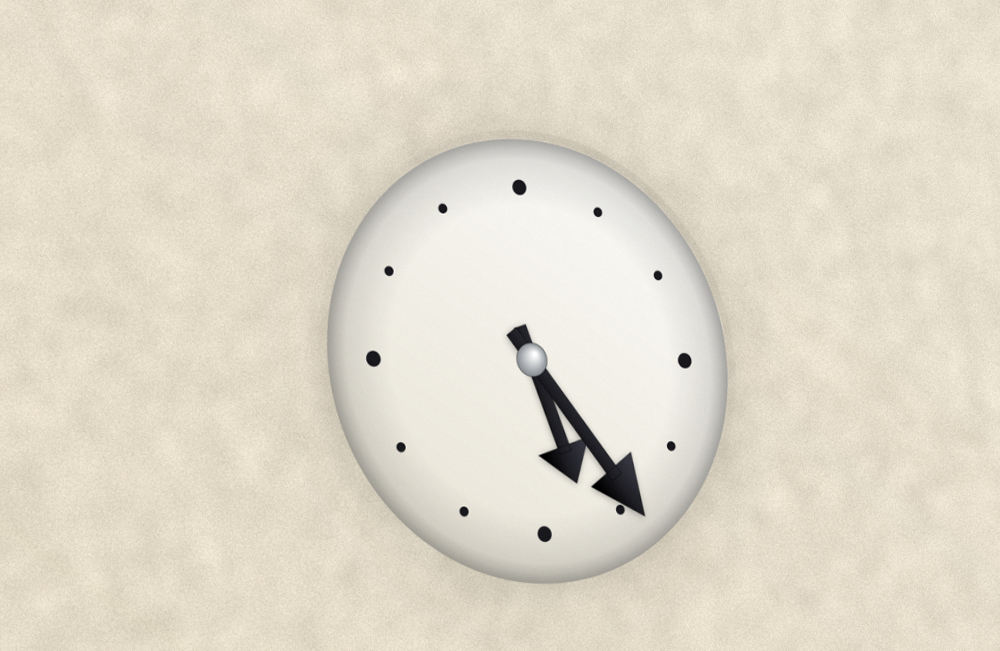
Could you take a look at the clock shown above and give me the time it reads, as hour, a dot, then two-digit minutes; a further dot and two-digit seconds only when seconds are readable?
5.24
